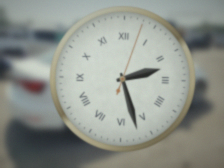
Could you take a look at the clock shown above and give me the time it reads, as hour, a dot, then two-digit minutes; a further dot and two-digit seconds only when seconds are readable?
2.27.03
